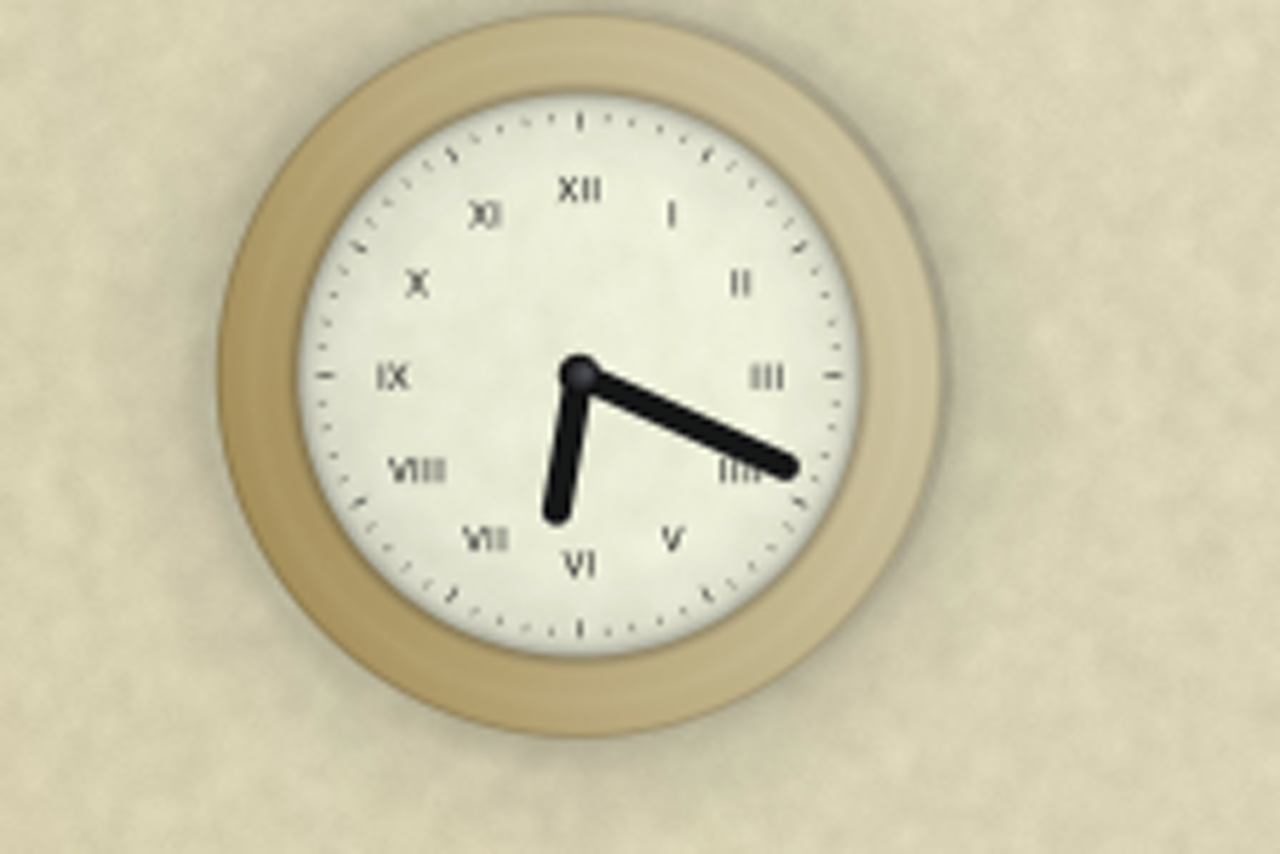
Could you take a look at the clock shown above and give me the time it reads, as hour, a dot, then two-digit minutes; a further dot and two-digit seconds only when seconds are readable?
6.19
